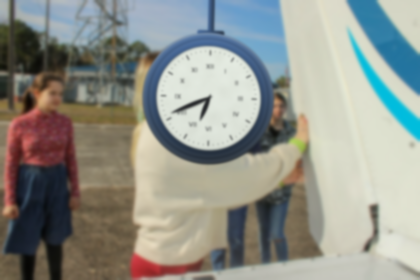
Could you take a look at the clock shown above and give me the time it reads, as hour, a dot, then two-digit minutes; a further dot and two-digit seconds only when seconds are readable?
6.41
